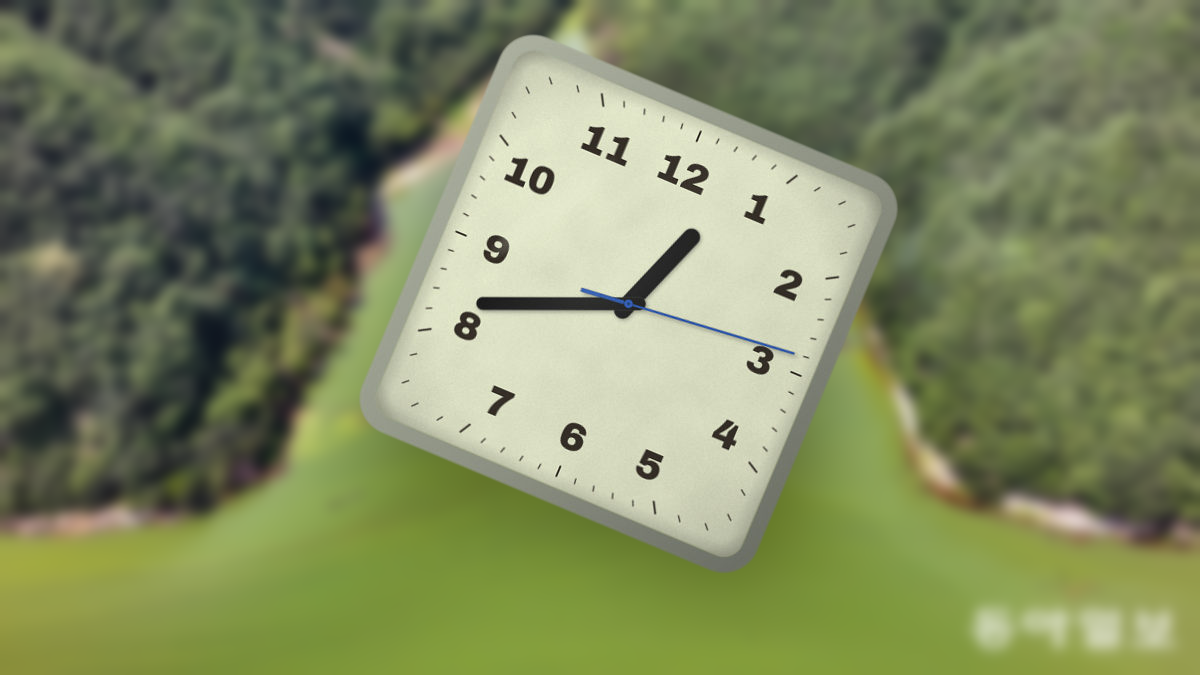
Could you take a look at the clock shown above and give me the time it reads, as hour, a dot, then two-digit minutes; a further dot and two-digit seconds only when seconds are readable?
12.41.14
